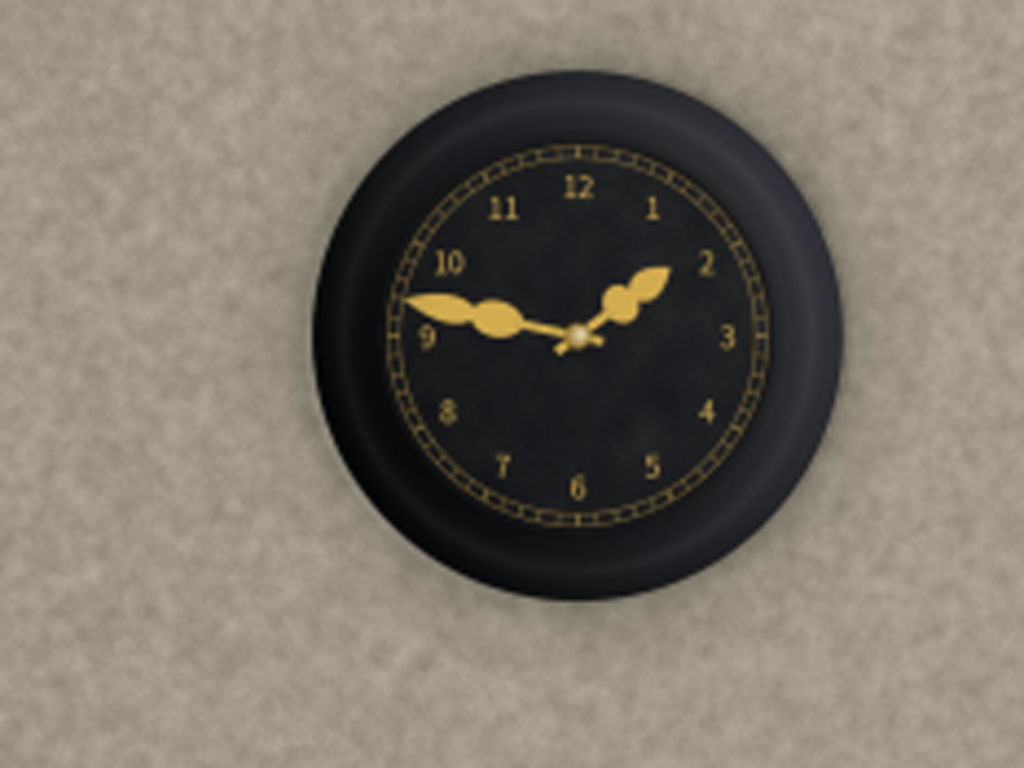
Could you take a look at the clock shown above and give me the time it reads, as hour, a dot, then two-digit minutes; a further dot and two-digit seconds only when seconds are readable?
1.47
